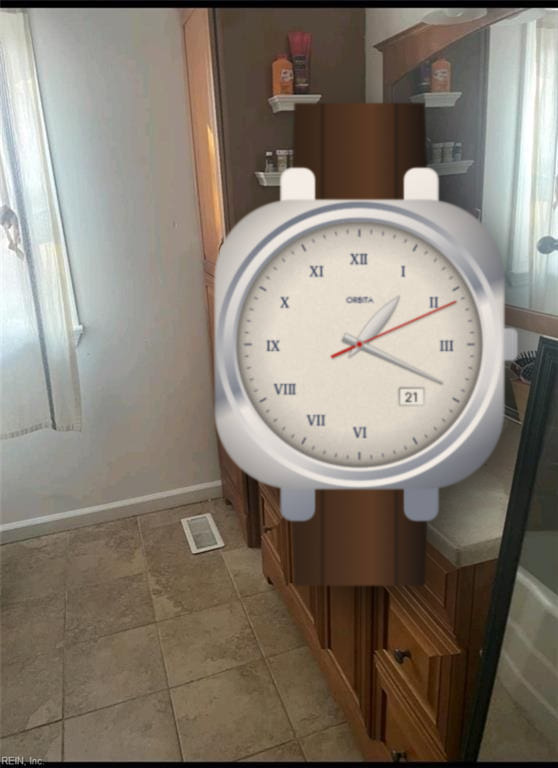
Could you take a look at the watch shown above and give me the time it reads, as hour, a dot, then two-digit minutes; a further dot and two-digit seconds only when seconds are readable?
1.19.11
